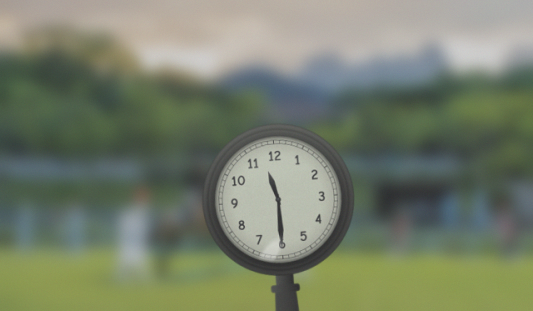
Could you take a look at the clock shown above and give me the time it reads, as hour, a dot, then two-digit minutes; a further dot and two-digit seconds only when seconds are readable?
11.30
